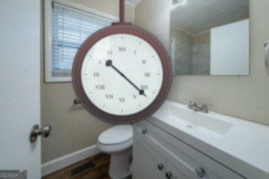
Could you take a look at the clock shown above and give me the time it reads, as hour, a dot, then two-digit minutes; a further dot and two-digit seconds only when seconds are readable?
10.22
